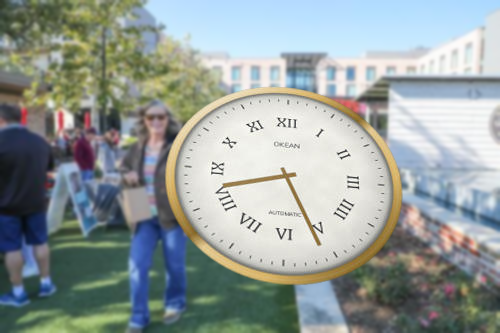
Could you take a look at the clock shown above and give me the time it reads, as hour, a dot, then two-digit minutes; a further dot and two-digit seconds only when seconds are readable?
8.26
